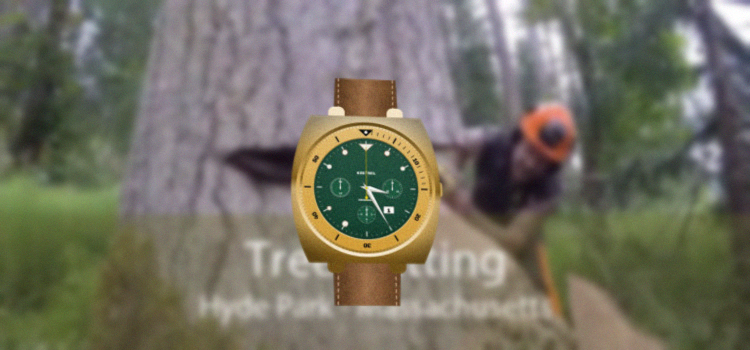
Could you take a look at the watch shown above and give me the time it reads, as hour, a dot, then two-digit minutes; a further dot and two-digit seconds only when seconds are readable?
3.25
